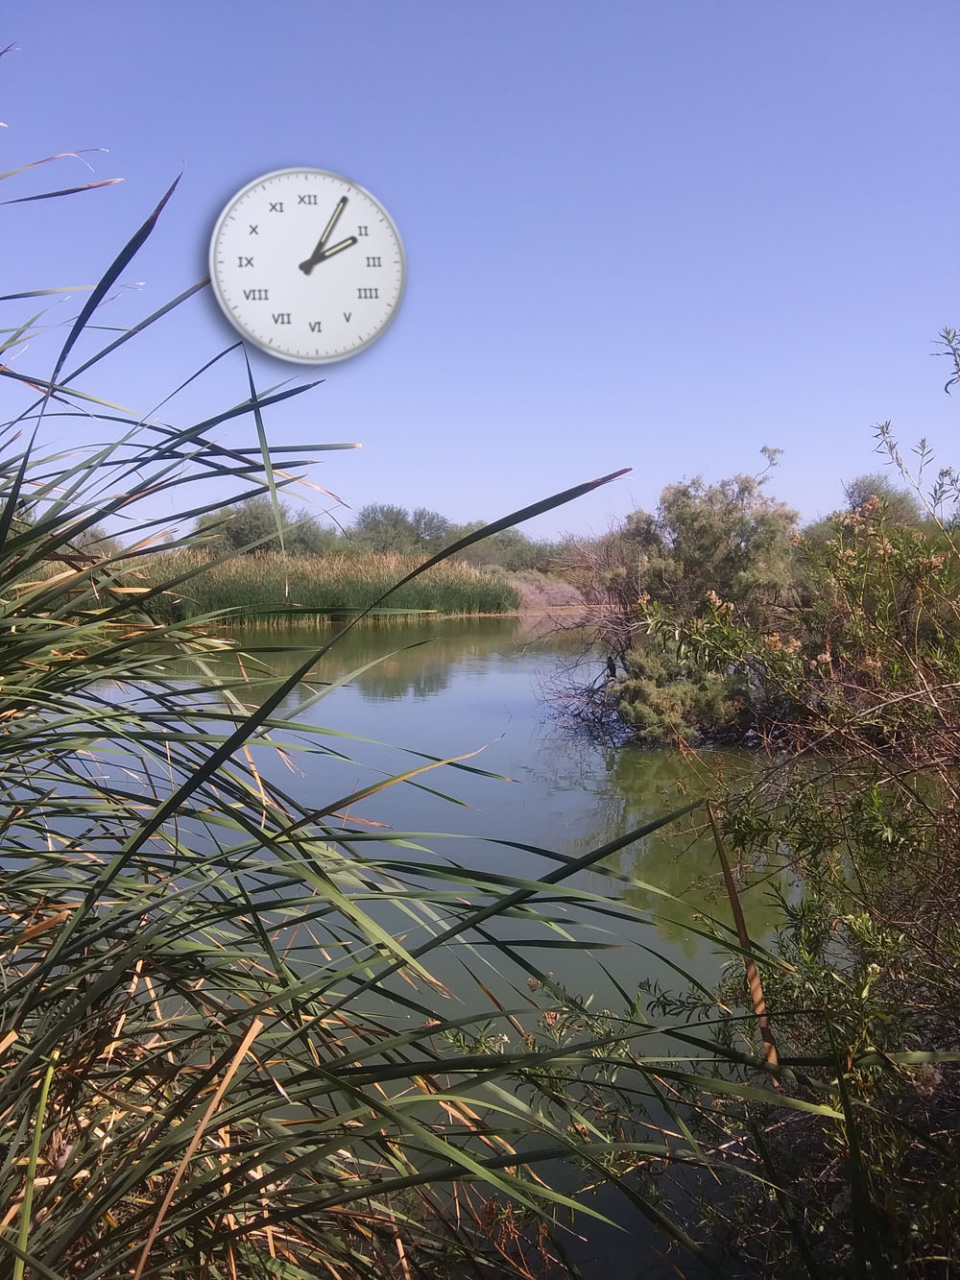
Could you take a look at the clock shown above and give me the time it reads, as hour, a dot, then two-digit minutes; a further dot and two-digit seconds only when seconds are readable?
2.05
